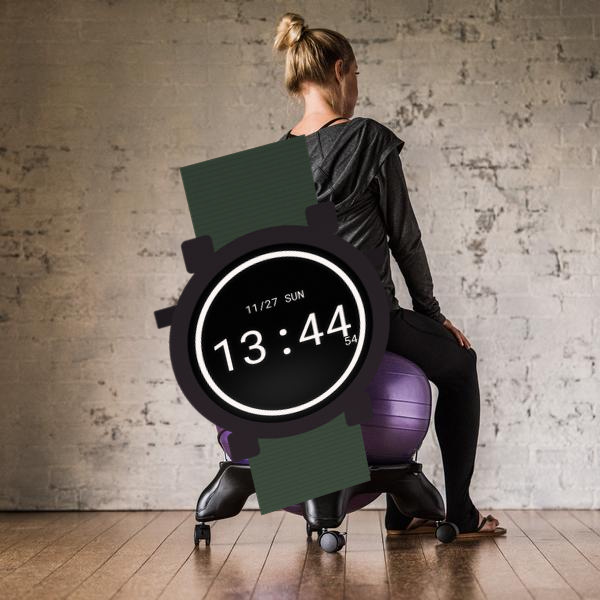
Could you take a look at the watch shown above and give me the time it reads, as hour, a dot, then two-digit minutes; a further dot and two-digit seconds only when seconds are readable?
13.44.54
